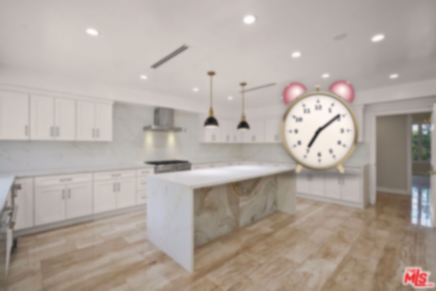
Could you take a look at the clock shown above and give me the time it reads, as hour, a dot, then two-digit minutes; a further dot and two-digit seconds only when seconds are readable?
7.09
